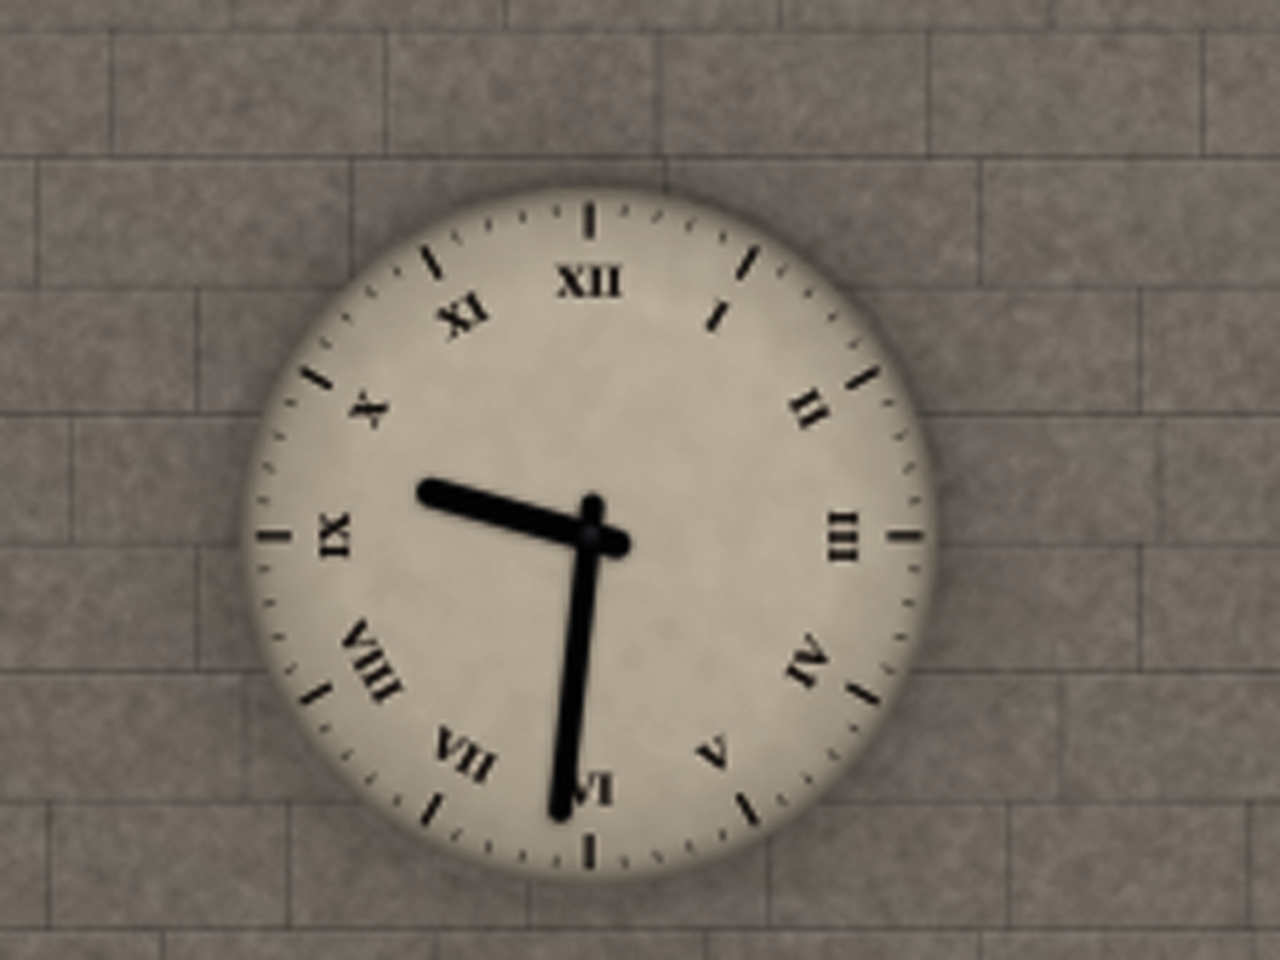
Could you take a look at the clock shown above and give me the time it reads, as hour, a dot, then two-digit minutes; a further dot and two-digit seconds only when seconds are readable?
9.31
